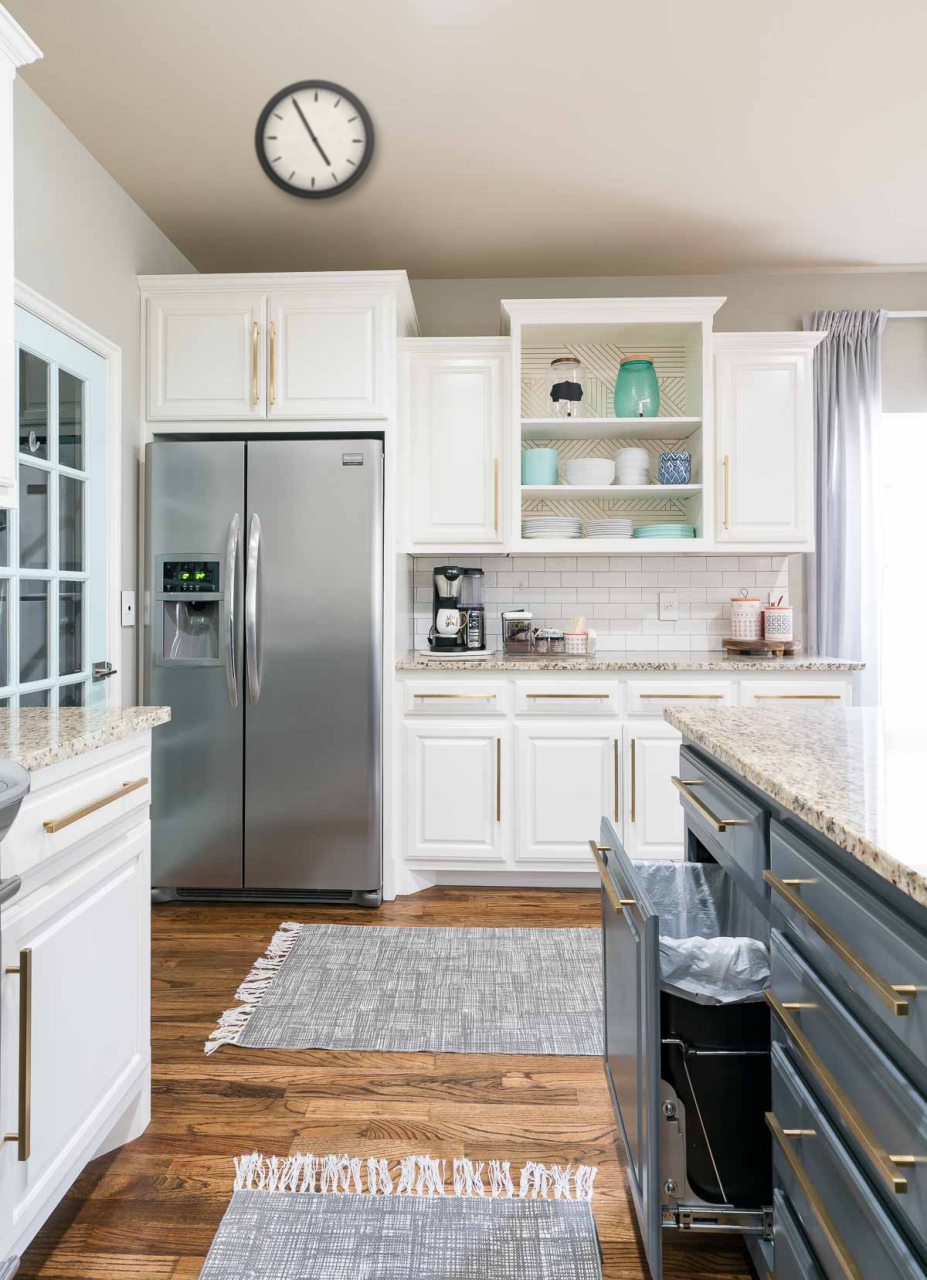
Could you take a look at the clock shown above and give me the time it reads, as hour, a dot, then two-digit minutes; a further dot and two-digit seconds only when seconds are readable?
4.55
